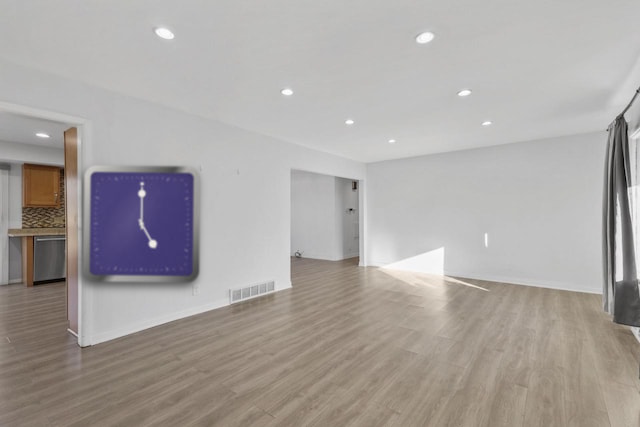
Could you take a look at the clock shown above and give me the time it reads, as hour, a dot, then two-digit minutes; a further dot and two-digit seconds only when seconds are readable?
5.00
